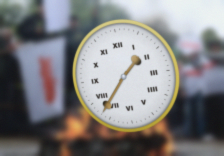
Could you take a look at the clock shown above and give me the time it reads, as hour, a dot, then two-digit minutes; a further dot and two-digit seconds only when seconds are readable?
1.37
